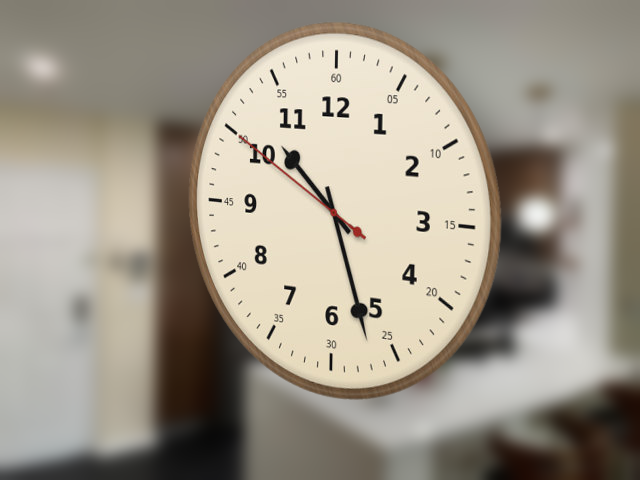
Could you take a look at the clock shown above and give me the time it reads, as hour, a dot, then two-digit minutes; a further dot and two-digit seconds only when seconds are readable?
10.26.50
